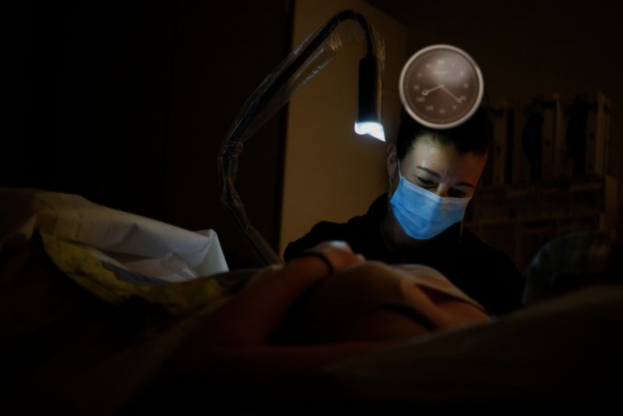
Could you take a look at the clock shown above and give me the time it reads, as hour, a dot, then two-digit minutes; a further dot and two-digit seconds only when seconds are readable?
8.22
